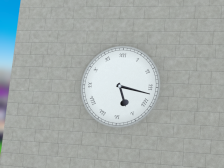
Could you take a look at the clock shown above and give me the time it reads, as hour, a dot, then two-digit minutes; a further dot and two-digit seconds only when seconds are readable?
5.17
